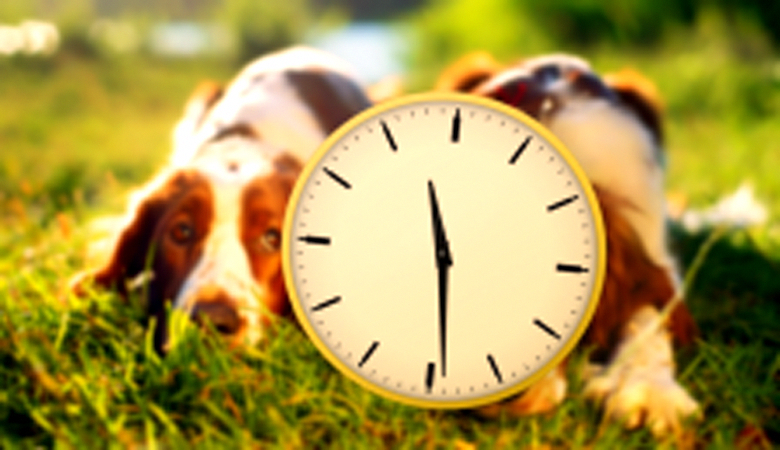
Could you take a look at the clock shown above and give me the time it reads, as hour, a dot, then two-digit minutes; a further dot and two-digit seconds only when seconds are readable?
11.29
